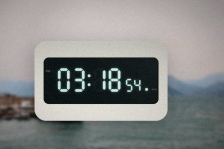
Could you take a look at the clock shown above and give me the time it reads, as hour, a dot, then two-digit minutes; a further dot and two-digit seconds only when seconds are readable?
3.18.54
